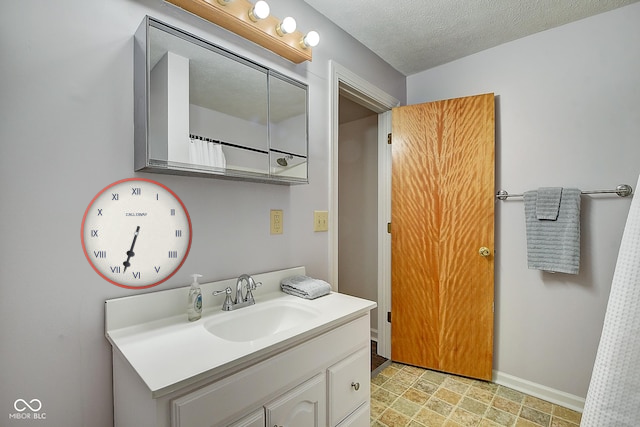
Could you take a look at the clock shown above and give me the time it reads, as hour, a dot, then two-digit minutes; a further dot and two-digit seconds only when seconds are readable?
6.33
